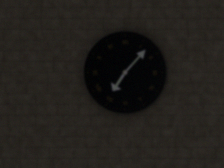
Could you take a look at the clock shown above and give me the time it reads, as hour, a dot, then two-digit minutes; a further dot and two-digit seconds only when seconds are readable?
7.07
